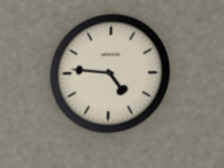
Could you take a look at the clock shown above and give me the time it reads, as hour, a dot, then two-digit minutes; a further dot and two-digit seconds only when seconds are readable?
4.46
